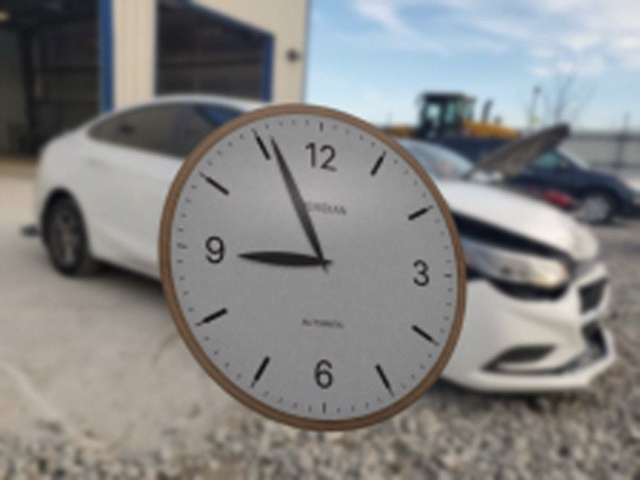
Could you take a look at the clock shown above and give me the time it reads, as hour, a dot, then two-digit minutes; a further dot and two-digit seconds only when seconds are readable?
8.56
